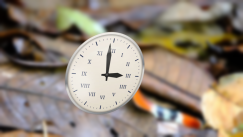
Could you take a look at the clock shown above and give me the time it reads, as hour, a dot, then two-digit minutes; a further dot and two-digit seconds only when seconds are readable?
2.59
